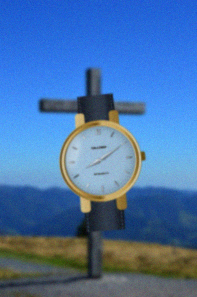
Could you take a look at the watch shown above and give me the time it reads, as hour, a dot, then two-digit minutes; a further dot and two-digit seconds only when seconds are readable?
8.10
